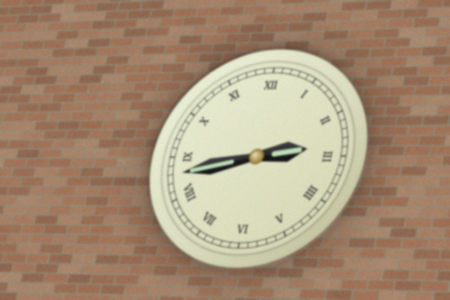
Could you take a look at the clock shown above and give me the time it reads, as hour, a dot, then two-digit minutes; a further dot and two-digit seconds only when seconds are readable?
2.43
